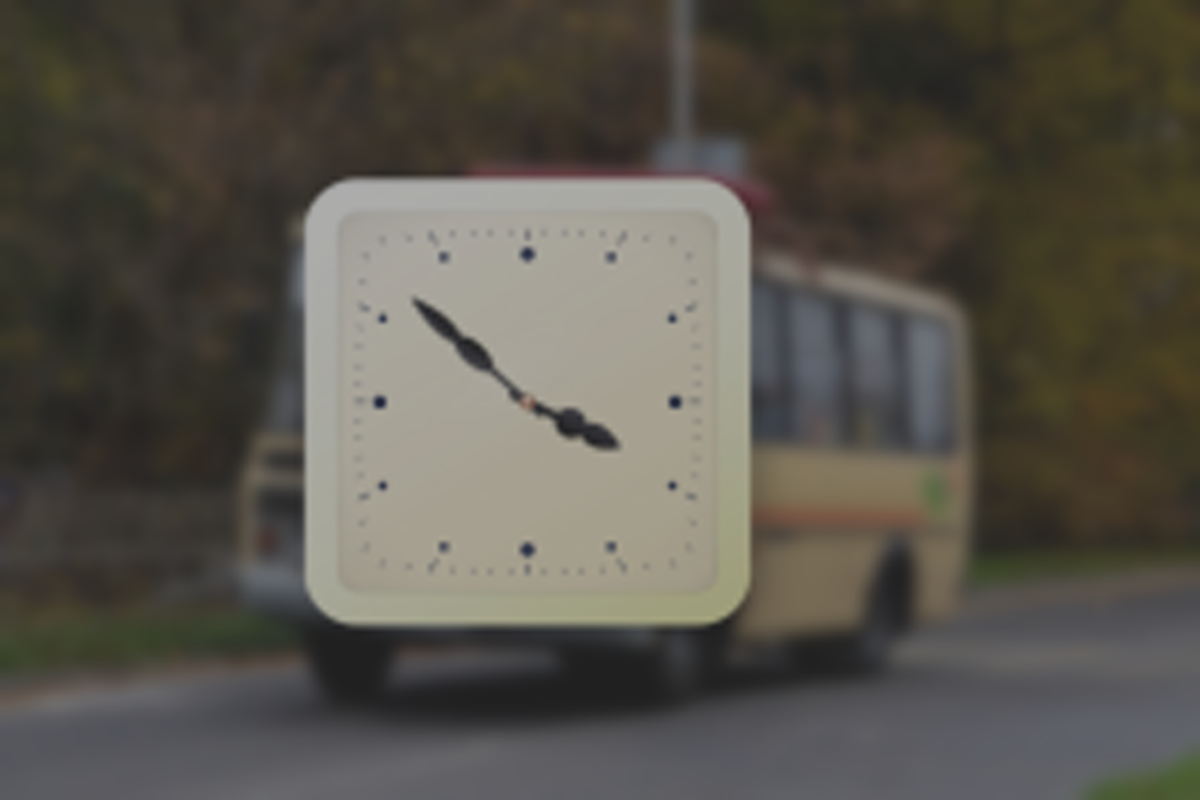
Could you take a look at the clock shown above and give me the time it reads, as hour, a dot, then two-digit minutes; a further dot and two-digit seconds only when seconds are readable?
3.52
